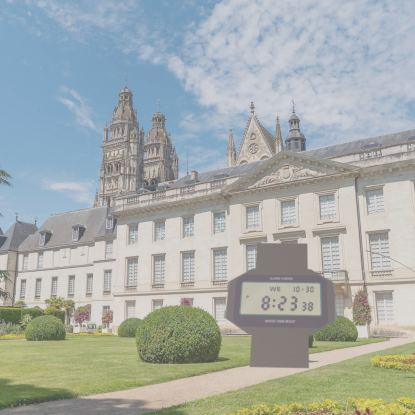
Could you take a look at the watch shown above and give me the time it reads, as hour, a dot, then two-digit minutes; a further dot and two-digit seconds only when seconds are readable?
8.23.38
